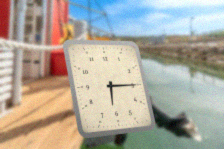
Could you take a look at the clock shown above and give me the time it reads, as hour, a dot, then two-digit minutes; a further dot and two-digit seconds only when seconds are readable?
6.15
